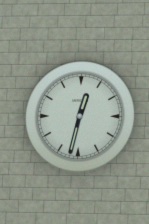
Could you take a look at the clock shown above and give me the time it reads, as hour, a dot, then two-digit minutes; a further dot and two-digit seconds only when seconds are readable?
12.32
